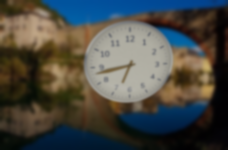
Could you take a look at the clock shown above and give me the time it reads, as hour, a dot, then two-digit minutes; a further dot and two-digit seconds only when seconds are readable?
6.43
